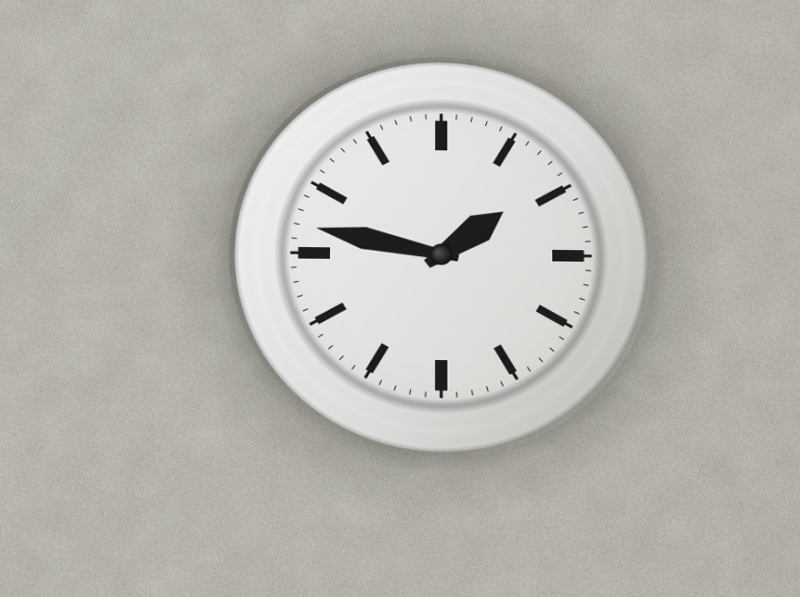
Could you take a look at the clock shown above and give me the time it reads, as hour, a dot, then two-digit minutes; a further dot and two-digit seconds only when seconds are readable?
1.47
